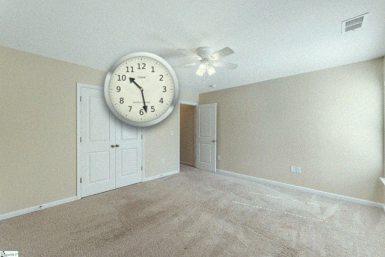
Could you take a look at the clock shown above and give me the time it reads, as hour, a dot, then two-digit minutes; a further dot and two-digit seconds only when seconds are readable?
10.28
